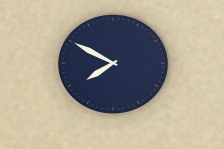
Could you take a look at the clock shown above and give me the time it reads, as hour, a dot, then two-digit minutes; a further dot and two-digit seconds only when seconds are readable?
7.50
